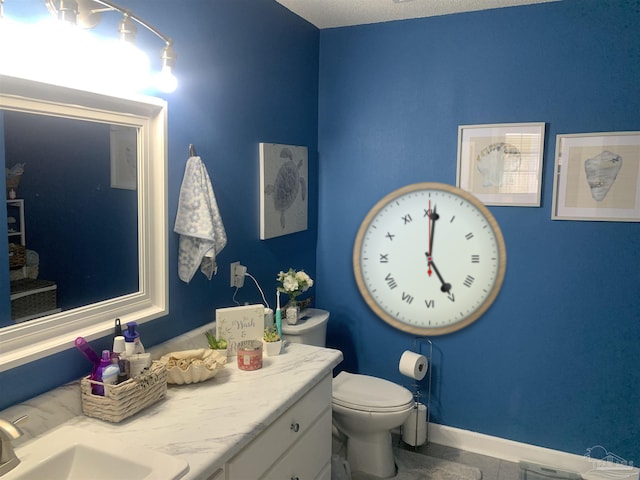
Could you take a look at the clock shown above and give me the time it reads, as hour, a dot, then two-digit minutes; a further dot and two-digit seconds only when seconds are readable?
5.01.00
